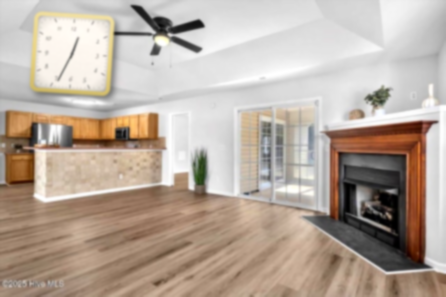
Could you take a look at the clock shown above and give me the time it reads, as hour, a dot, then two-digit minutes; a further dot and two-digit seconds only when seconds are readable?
12.34
